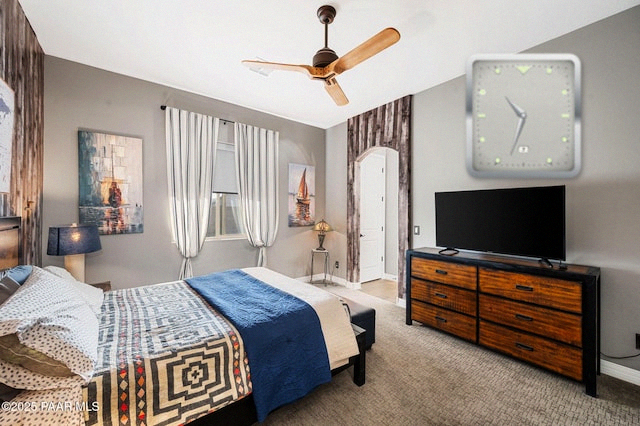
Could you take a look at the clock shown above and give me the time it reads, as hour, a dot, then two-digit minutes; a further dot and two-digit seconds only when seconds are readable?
10.33
